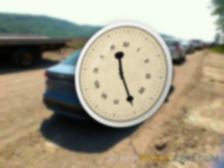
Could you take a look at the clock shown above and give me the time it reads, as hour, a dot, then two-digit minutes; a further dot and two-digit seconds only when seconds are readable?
11.25
